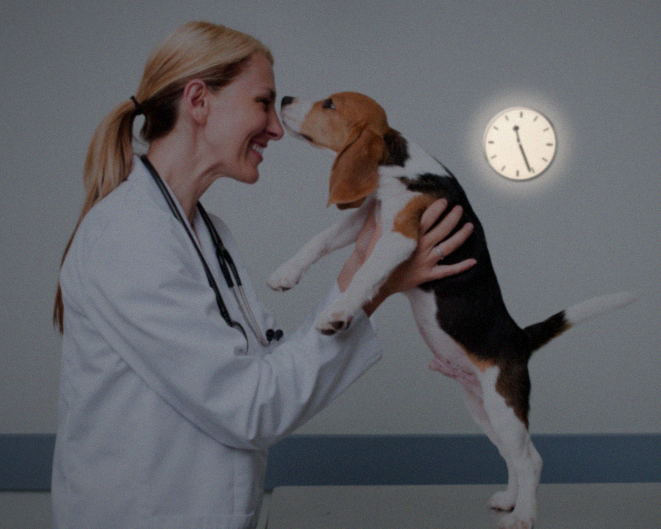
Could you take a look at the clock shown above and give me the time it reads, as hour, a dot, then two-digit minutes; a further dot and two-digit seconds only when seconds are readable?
11.26
